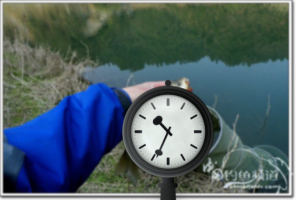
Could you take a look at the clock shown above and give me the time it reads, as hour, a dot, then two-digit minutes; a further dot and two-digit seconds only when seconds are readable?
10.34
